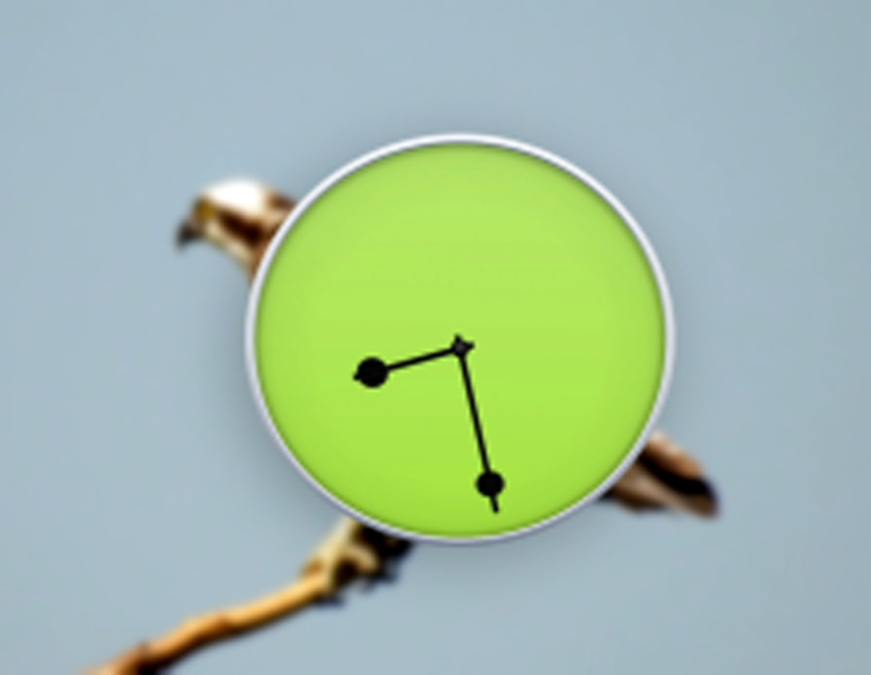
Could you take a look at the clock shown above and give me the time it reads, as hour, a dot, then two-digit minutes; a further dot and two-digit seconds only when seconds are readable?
8.28
